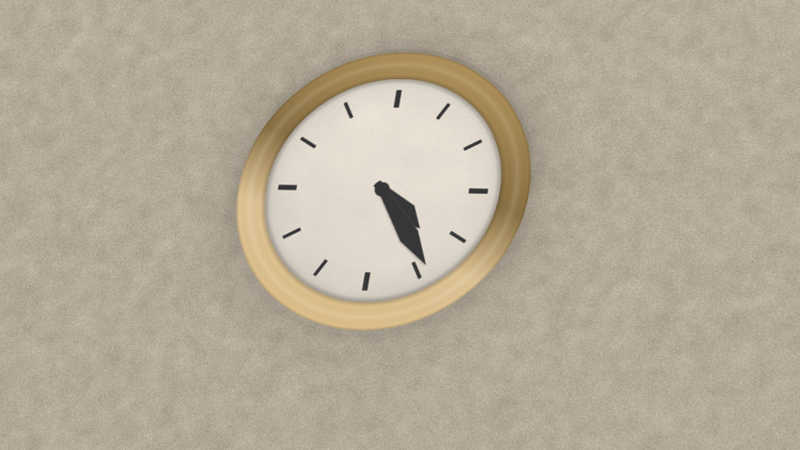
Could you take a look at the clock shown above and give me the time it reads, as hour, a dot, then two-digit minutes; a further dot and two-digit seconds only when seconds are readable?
4.24
